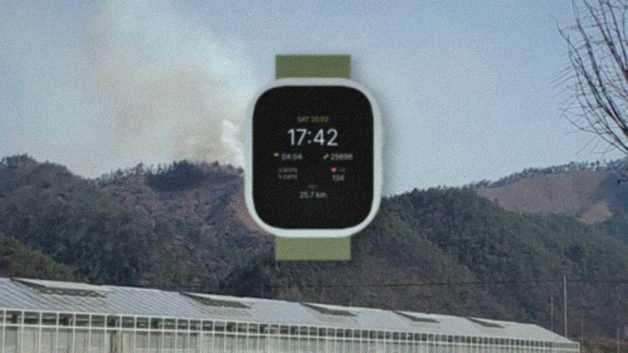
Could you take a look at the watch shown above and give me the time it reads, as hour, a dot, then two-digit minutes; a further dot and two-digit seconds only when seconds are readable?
17.42
